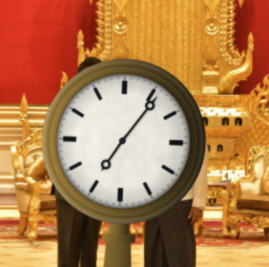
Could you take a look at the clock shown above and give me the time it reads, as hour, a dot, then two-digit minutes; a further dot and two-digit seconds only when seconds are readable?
7.06
